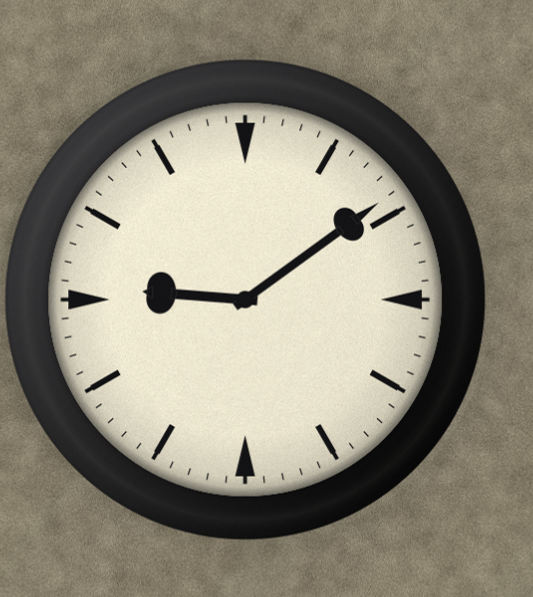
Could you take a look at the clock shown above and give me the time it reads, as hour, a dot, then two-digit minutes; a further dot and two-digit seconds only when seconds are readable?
9.09
